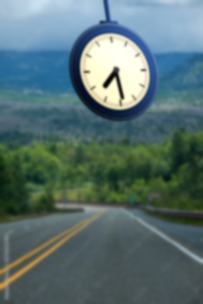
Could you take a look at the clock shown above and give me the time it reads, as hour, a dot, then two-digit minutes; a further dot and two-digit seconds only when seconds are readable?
7.29
